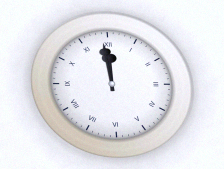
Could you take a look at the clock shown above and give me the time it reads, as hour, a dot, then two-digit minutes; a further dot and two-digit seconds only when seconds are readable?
11.59
